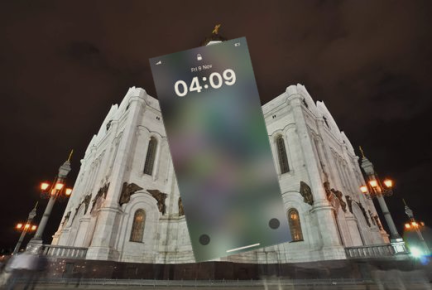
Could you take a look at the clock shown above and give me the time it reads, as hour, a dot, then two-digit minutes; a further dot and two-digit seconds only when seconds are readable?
4.09
